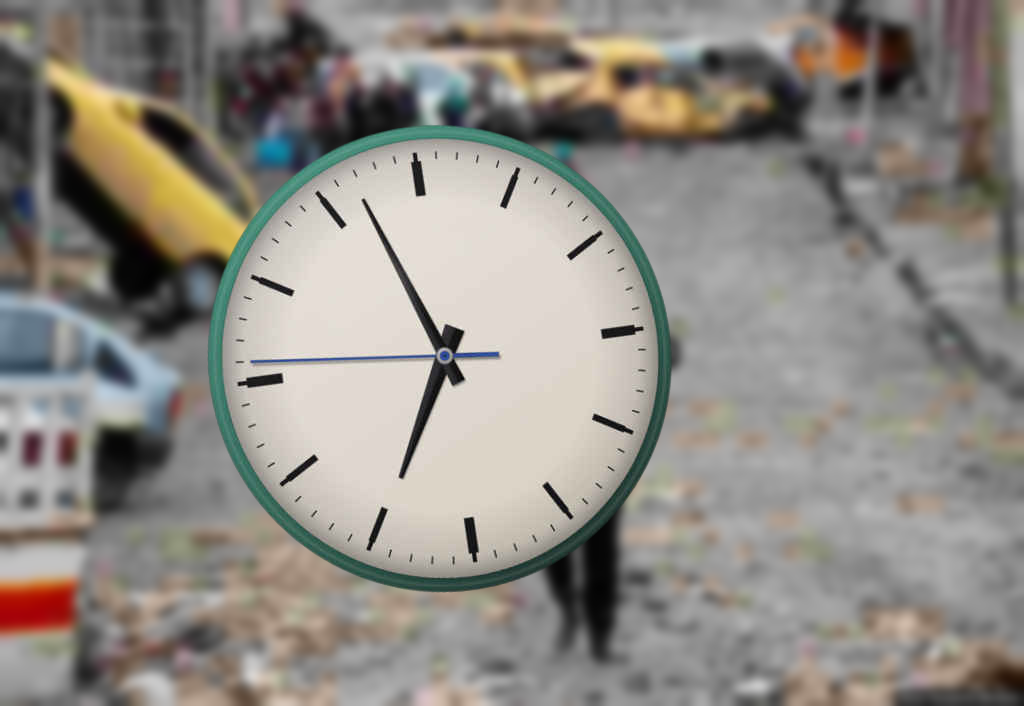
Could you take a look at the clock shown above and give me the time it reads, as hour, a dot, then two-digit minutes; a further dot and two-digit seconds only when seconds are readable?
6.56.46
